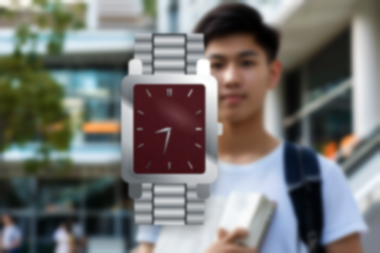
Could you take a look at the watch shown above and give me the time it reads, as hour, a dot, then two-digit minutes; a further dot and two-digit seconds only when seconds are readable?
8.32
